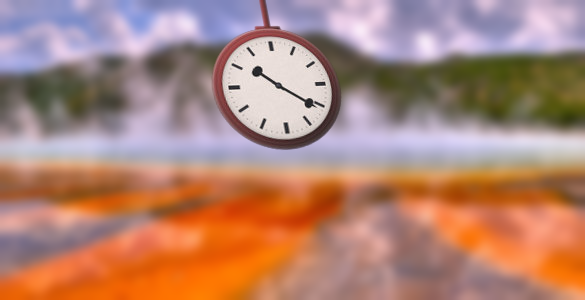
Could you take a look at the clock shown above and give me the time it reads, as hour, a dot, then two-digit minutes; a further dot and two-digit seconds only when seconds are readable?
10.21
